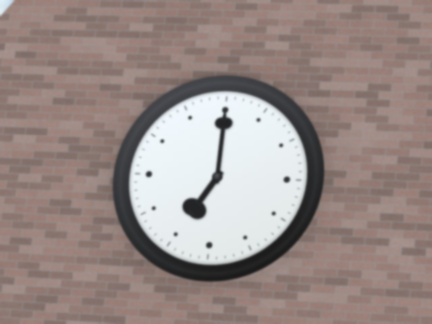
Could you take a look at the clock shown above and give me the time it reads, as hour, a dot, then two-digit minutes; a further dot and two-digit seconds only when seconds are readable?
7.00
